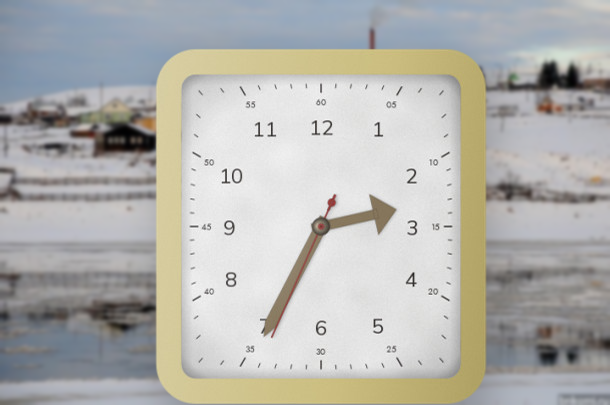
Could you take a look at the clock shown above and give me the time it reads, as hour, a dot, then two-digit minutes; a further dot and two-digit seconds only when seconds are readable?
2.34.34
